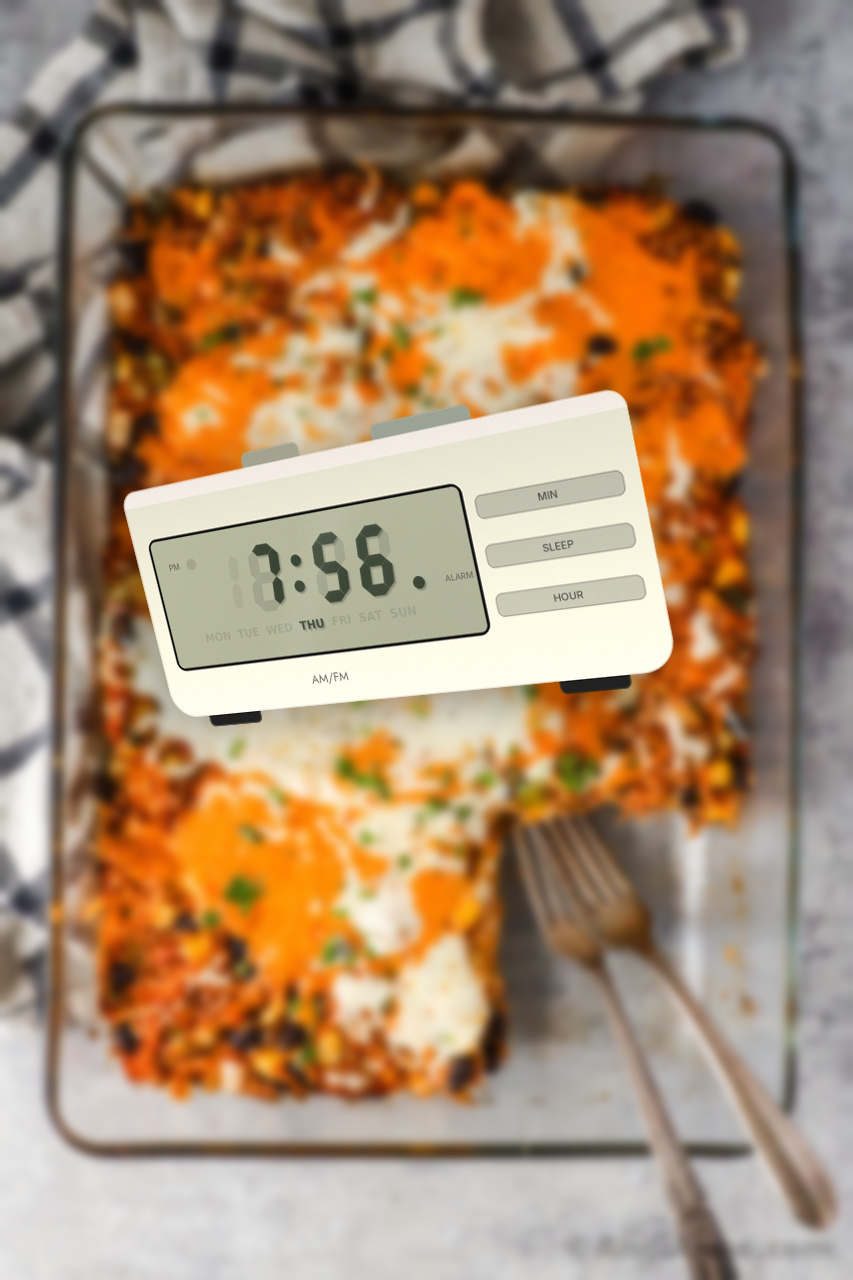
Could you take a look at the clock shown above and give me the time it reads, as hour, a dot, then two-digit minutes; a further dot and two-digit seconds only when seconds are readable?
7.56
